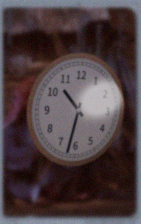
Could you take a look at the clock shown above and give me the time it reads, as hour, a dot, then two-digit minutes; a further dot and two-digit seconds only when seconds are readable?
10.32
